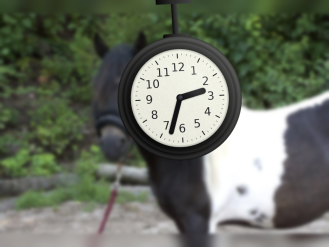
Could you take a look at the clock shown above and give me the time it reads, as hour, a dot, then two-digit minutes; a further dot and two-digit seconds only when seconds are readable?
2.33
